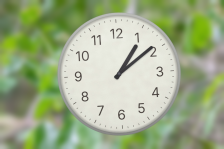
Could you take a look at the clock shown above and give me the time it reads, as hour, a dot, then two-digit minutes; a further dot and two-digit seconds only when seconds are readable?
1.09
